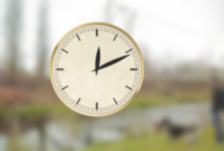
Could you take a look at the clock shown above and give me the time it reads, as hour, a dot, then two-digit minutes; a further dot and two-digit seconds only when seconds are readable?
12.11
